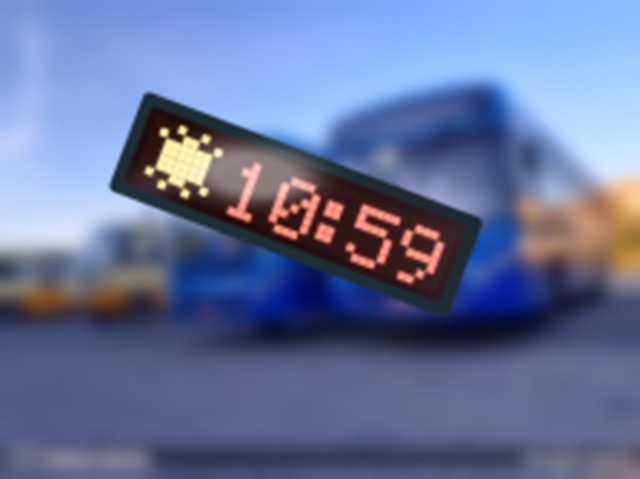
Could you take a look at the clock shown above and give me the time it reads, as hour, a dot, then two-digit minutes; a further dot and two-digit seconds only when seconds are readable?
10.59
